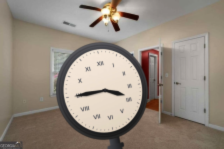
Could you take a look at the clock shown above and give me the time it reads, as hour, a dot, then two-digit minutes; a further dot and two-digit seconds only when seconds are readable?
3.45
